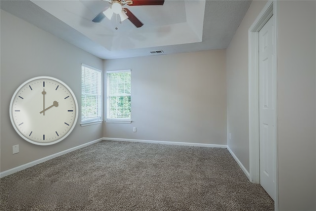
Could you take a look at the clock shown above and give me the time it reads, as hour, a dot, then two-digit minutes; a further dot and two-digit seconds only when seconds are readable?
2.00
